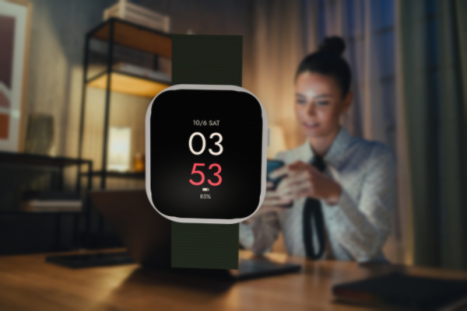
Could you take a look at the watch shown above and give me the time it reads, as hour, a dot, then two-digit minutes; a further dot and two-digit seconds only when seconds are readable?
3.53
